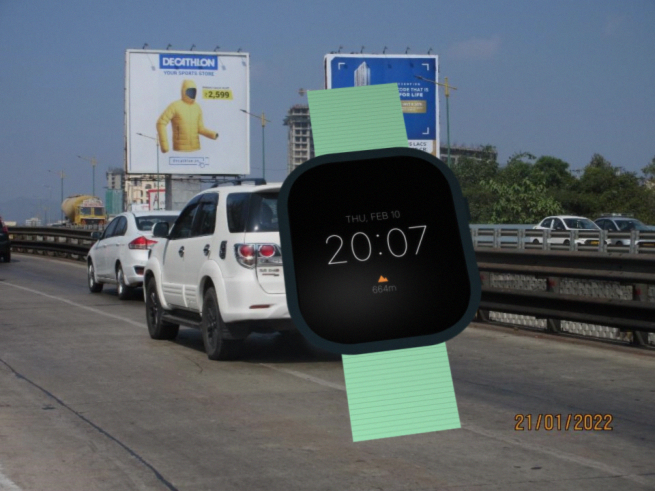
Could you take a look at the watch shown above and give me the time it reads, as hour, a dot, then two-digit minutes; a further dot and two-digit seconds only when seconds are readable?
20.07
